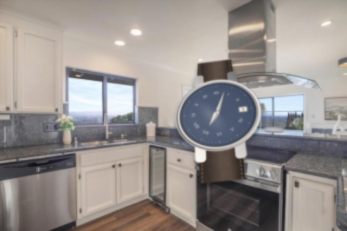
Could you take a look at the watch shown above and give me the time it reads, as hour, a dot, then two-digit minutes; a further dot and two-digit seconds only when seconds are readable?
7.03
